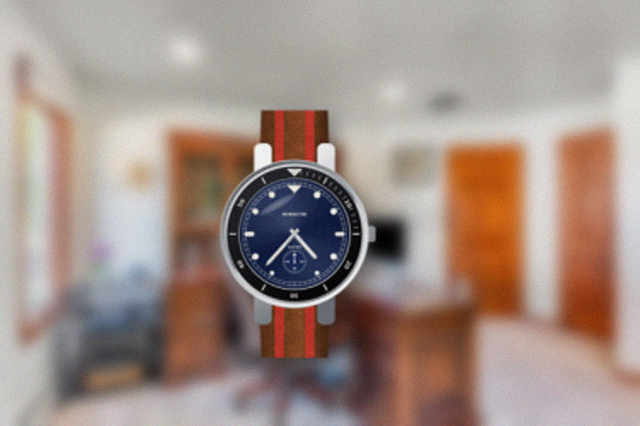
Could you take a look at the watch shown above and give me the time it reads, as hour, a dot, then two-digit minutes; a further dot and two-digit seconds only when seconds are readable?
4.37
